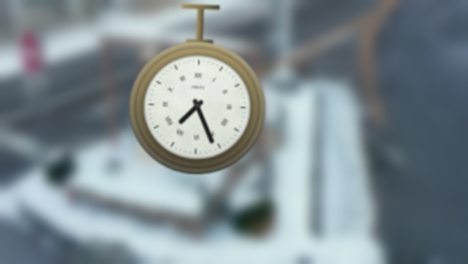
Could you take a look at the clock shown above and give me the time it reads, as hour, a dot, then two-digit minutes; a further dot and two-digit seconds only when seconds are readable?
7.26
